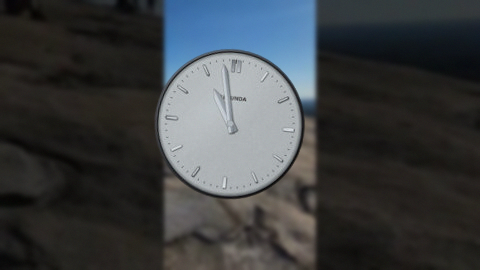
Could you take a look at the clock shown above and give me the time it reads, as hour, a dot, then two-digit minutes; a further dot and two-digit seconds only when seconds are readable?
10.58
